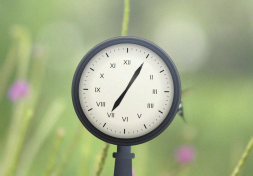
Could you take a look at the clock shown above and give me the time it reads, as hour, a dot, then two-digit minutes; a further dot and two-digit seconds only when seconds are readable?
7.05
